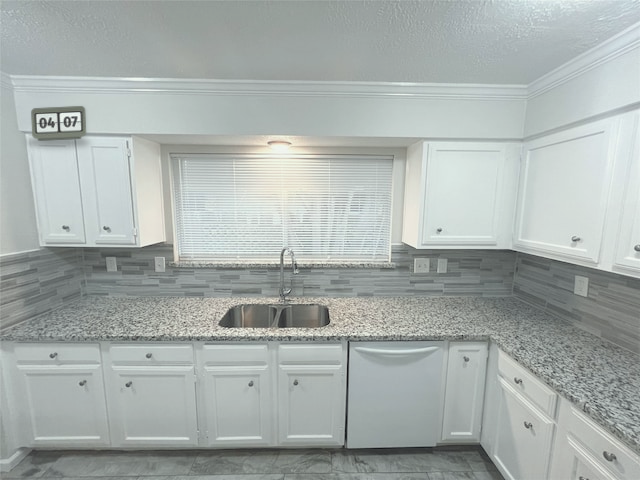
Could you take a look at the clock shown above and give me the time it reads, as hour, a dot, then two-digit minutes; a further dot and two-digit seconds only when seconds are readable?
4.07
